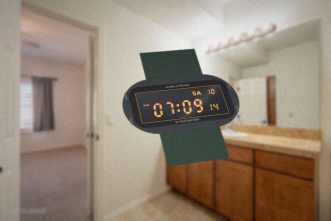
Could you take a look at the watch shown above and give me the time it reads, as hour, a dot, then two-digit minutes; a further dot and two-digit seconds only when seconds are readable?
7.09.14
